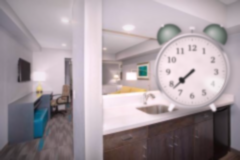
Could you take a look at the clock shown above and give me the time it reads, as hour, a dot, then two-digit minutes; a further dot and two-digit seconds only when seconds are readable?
7.38
